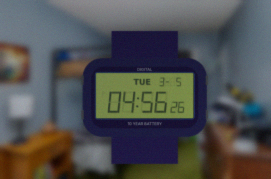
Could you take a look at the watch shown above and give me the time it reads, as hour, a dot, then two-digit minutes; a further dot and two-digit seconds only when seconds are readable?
4.56.26
